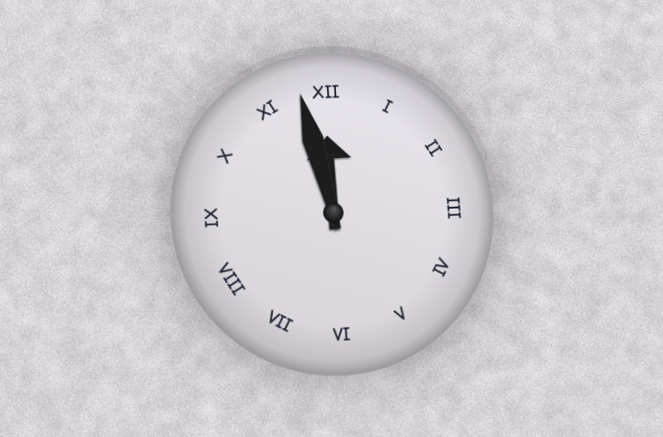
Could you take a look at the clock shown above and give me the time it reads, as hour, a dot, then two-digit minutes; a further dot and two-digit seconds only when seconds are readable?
11.58
